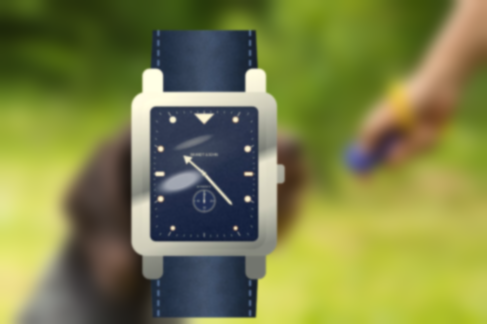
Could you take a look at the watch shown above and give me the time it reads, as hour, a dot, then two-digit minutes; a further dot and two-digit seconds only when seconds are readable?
10.23
